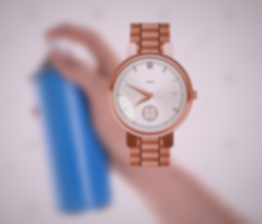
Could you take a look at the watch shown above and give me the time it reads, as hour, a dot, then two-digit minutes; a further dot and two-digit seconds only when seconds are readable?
7.49
